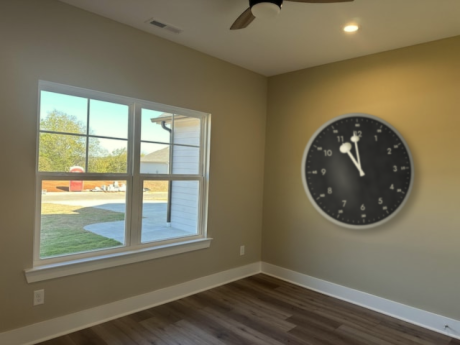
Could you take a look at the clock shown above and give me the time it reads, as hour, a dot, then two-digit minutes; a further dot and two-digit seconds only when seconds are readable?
10.59
